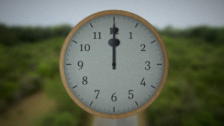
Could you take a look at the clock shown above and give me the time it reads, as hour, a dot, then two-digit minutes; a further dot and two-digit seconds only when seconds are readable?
12.00
